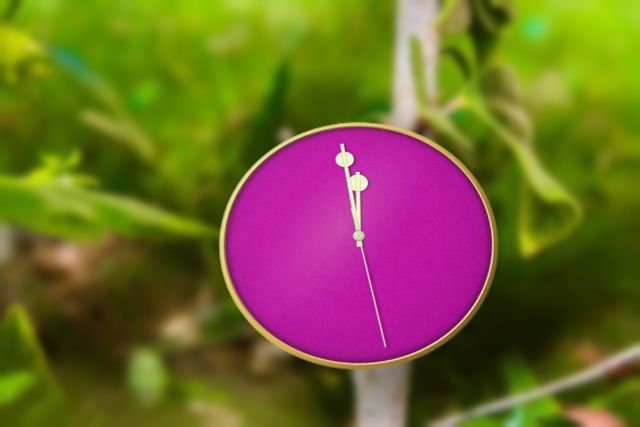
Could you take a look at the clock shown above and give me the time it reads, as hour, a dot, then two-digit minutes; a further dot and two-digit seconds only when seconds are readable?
11.58.28
